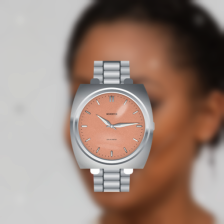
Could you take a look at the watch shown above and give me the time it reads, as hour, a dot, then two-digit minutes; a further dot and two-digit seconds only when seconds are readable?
10.14
